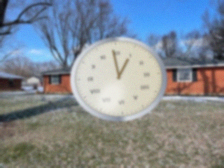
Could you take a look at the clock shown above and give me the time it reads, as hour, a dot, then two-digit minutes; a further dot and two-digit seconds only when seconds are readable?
12.59
